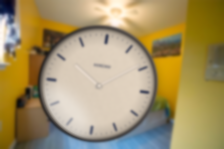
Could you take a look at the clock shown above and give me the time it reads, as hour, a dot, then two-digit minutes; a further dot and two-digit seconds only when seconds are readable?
10.09
